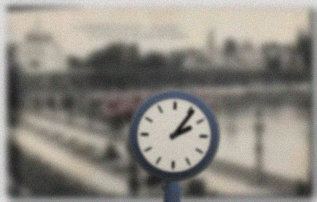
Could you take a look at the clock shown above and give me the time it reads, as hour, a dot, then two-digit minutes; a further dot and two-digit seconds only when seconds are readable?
2.06
